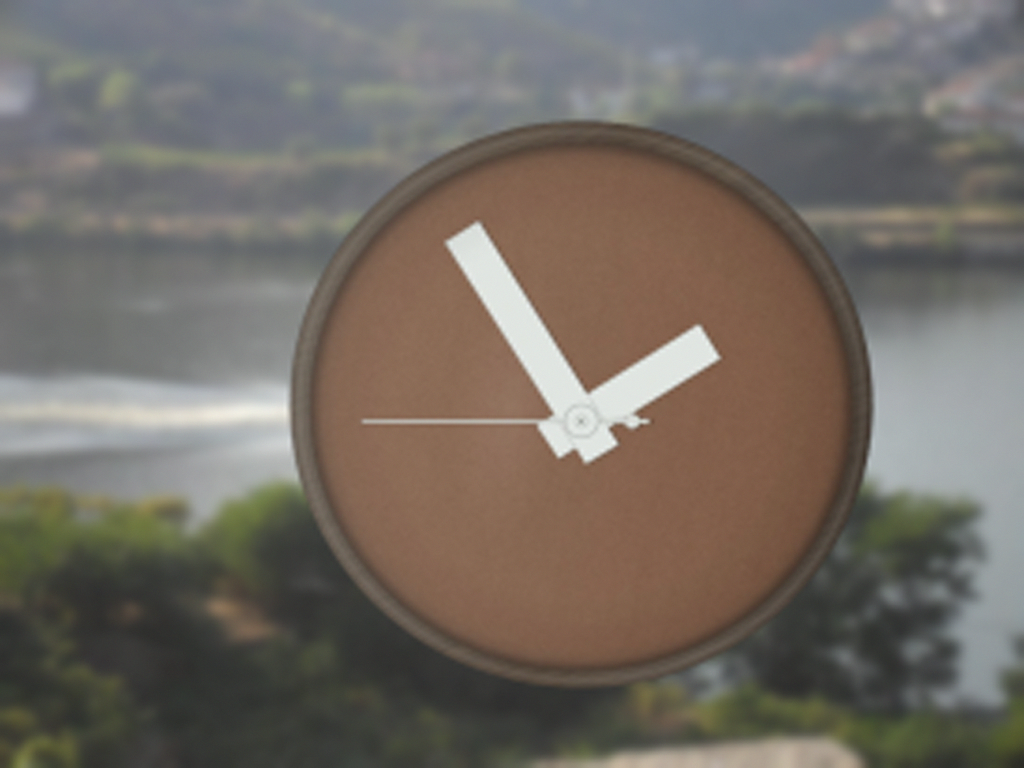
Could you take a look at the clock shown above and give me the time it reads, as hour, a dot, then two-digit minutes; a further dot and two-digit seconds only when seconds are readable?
1.54.45
